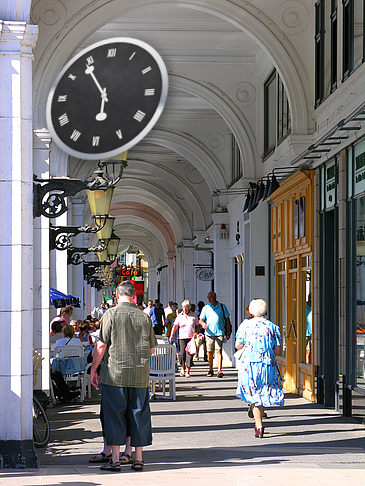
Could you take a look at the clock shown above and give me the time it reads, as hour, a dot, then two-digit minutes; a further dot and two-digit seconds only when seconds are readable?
5.54
